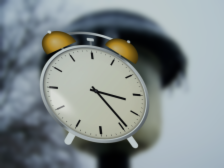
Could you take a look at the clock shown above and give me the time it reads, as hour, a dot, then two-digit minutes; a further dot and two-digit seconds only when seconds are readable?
3.24
